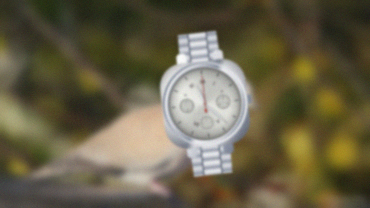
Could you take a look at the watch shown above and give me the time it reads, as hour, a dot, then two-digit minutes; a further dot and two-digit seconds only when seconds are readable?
11.23
